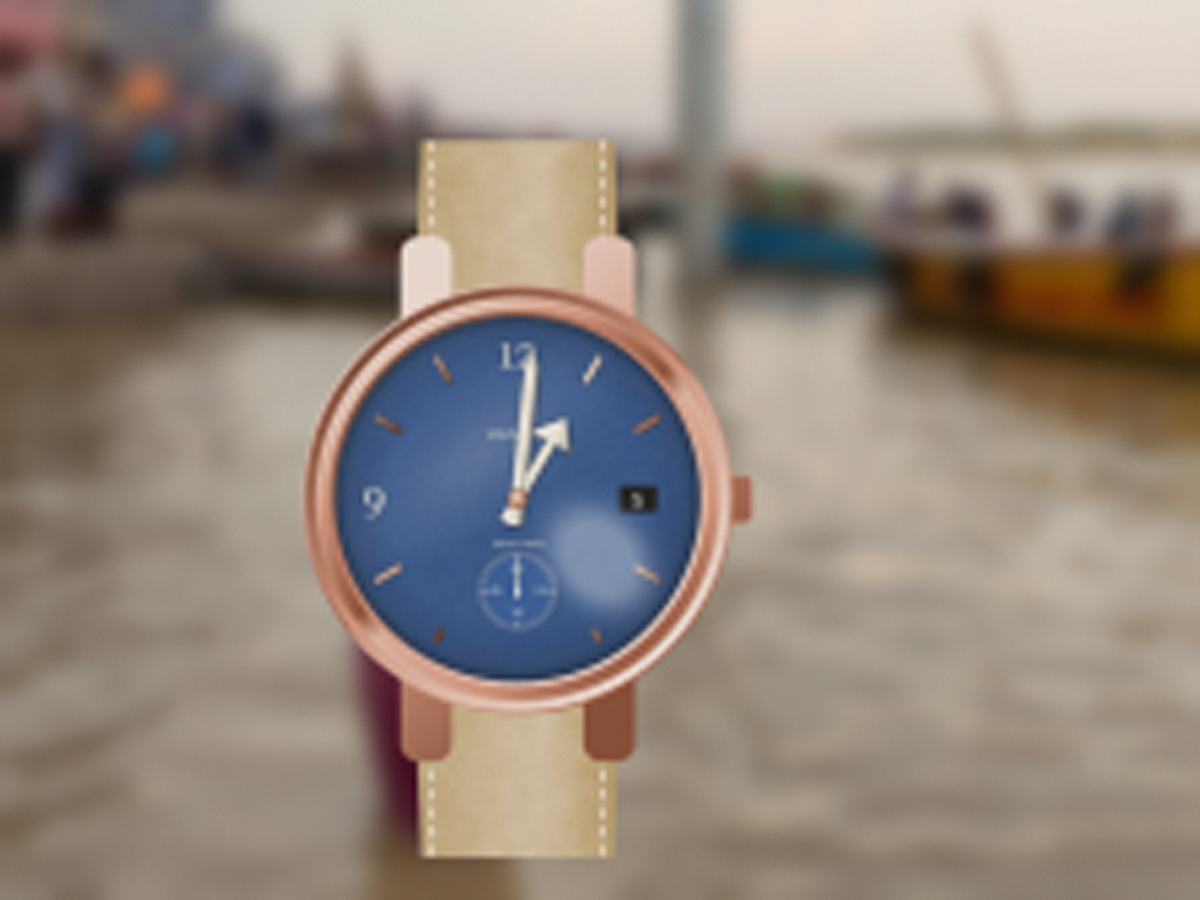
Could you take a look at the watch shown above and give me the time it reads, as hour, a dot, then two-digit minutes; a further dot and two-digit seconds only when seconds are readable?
1.01
